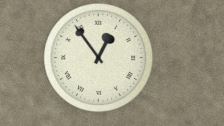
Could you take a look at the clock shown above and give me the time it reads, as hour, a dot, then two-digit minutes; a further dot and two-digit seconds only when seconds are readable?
12.54
